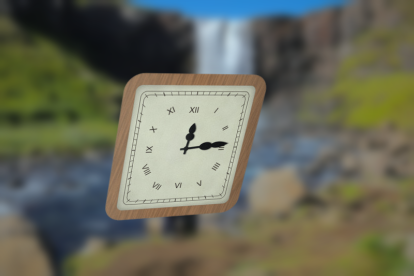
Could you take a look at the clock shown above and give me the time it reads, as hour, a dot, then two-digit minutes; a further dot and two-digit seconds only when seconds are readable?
12.14
